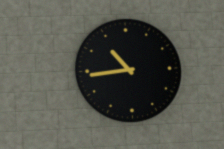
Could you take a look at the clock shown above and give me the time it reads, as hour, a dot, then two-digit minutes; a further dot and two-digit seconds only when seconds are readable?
10.44
